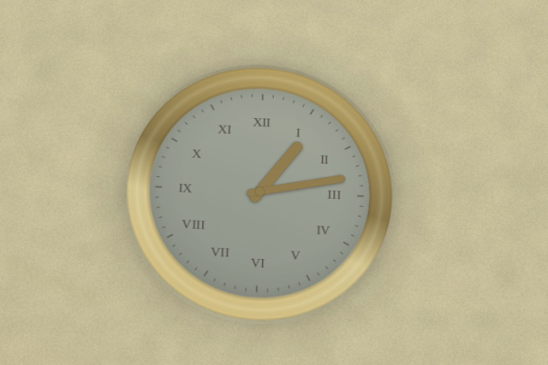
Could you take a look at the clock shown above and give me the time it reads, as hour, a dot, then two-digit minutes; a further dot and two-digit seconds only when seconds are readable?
1.13
